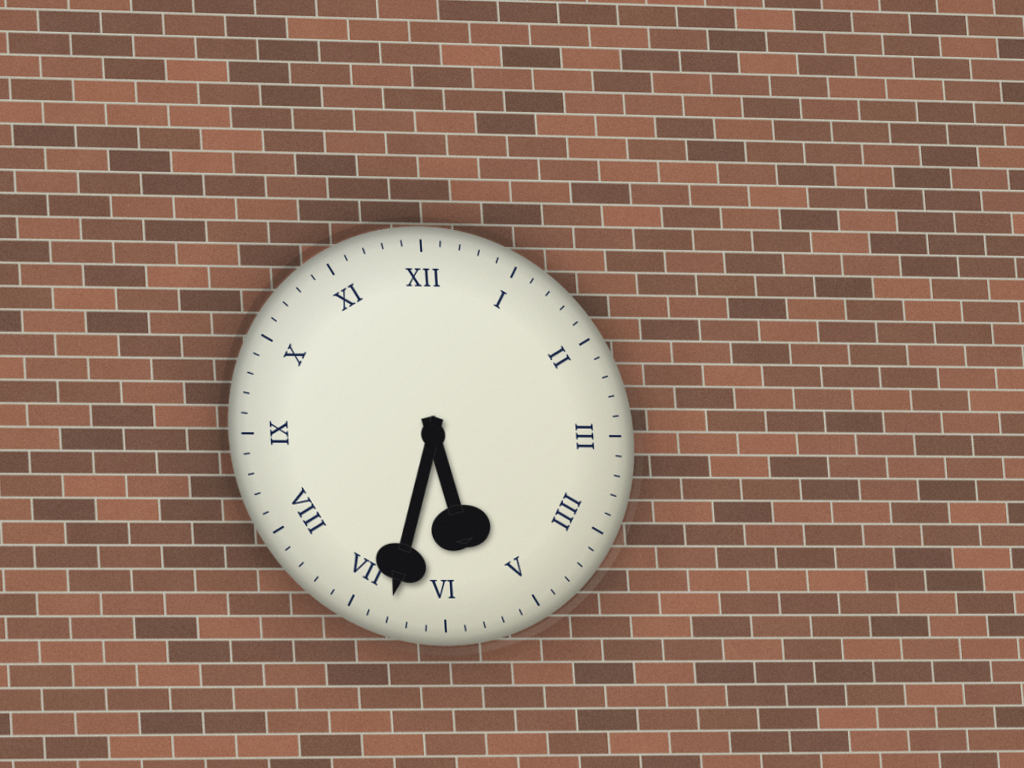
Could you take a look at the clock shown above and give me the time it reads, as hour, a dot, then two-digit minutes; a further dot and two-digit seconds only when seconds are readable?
5.33
